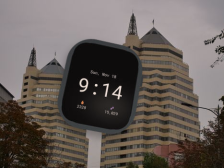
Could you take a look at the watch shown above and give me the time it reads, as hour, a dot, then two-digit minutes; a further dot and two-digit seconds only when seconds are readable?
9.14
